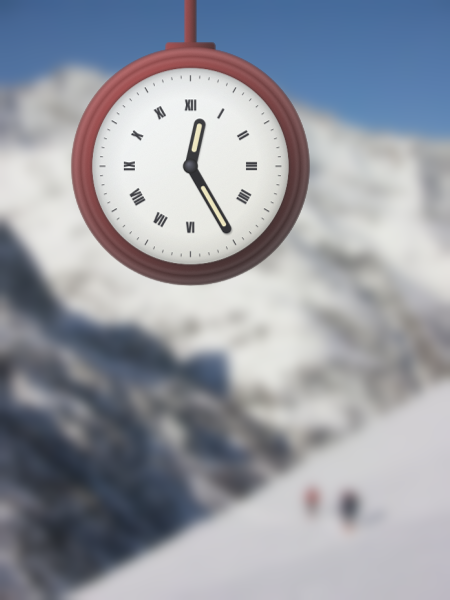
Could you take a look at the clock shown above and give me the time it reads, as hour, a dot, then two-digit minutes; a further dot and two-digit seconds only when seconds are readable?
12.25
